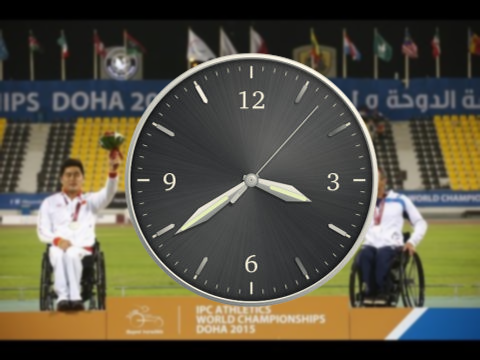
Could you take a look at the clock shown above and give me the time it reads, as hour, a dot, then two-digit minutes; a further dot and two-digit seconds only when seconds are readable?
3.39.07
